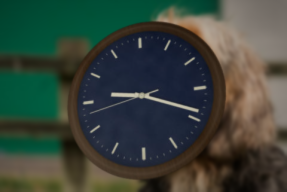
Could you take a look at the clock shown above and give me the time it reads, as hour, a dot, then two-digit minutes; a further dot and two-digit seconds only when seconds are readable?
9.18.43
